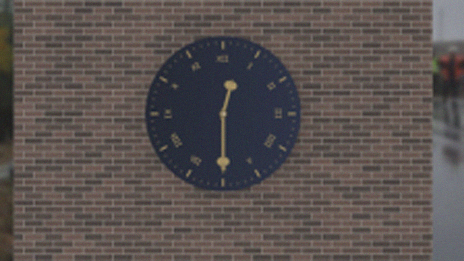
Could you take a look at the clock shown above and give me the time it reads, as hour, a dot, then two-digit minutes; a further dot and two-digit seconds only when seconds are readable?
12.30
